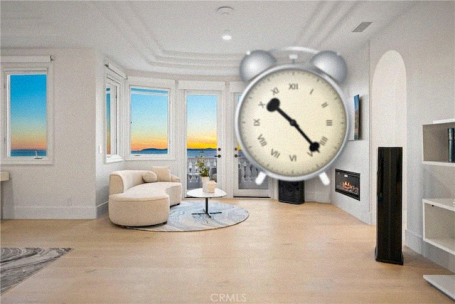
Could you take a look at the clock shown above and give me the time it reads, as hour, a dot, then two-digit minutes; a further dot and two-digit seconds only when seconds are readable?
10.23
